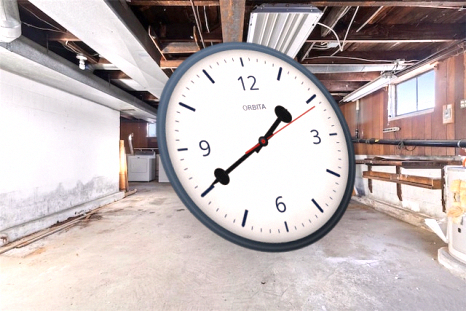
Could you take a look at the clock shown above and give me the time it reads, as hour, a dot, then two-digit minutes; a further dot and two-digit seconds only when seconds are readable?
1.40.11
